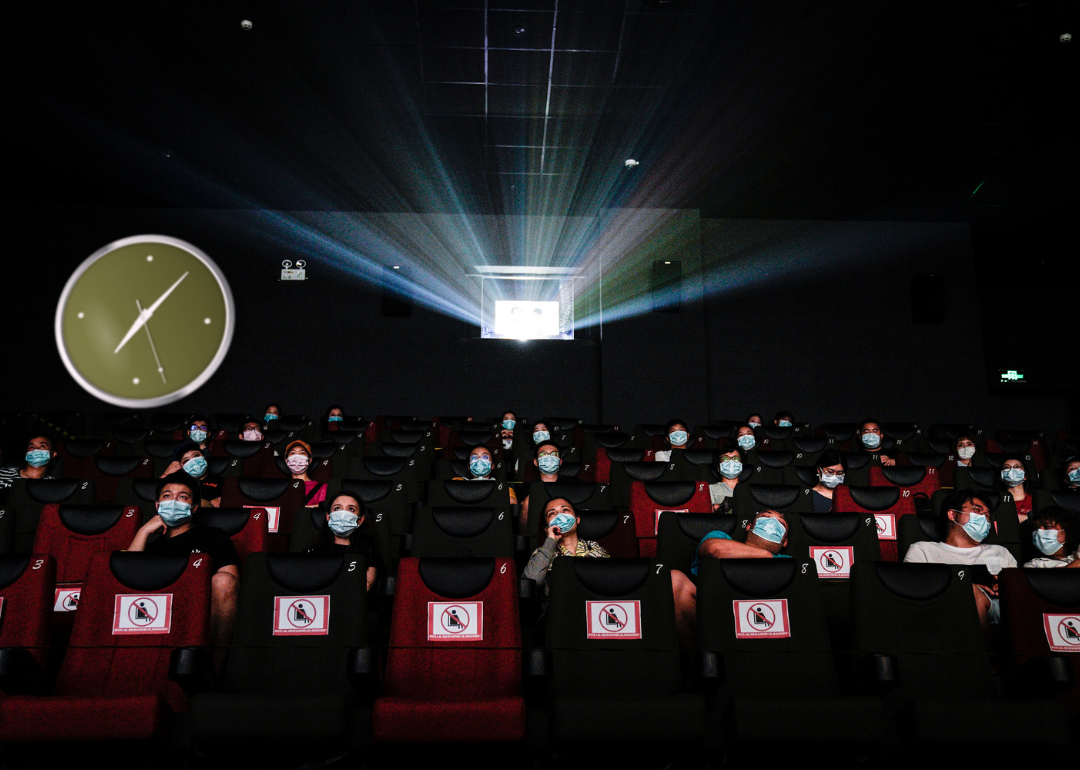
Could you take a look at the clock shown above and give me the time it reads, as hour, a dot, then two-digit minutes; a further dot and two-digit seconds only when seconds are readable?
7.06.26
